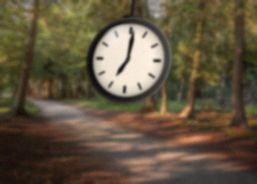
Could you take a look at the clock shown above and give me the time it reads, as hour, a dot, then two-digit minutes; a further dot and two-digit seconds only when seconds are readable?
7.01
